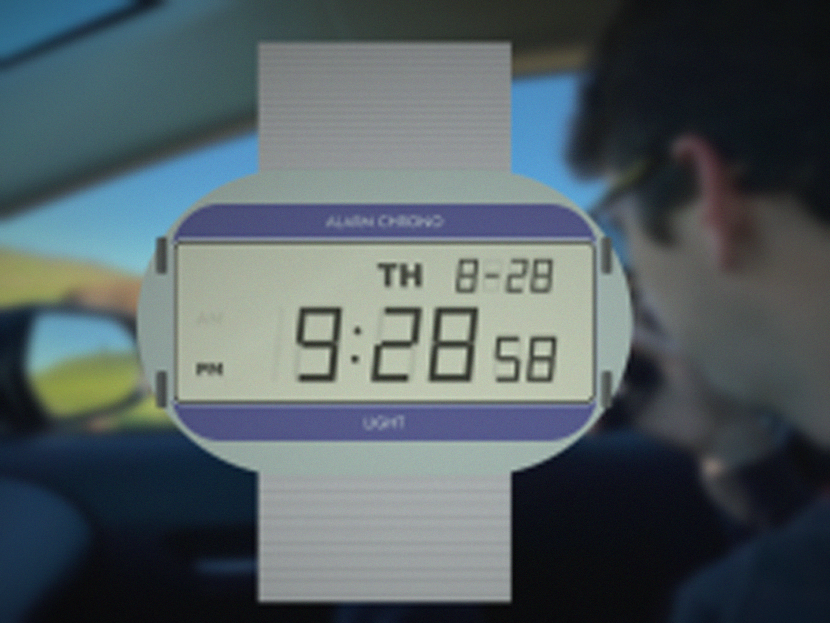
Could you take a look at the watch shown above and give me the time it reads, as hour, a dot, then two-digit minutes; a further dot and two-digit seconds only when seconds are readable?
9.28.58
